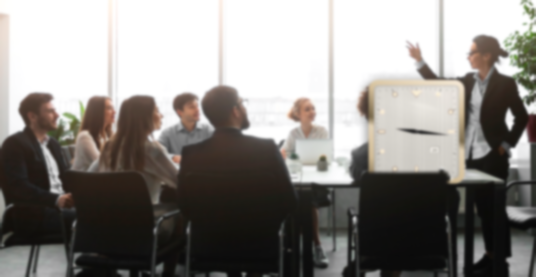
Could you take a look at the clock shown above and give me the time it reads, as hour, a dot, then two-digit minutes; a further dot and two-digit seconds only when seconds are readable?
9.16
